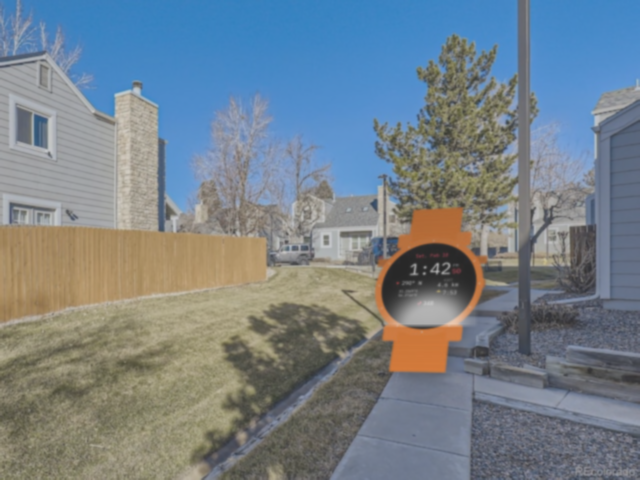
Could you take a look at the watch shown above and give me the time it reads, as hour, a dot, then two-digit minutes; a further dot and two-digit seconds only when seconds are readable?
1.42
